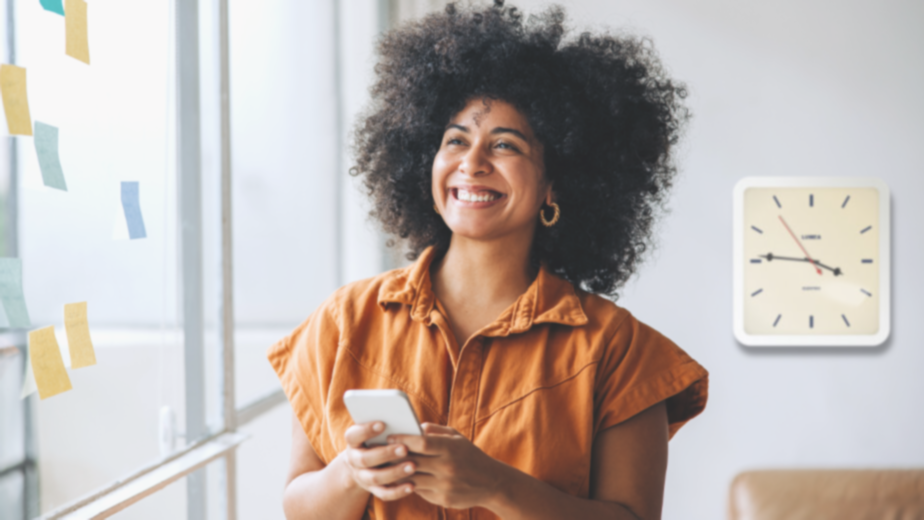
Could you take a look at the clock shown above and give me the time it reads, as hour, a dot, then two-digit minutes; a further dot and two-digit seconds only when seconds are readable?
3.45.54
